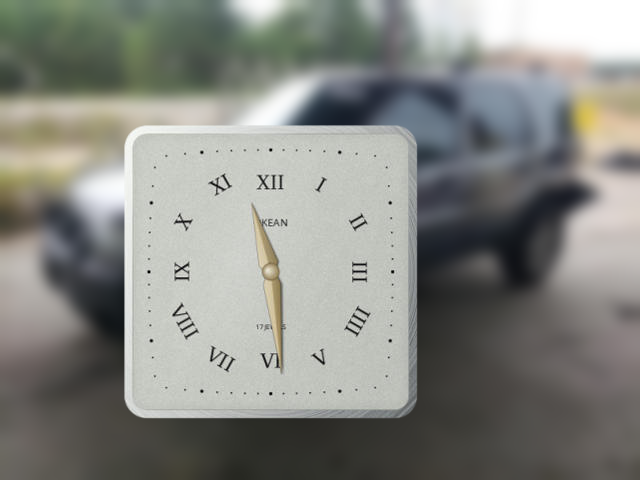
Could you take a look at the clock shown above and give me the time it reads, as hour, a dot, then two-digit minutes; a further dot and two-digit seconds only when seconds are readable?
11.29
